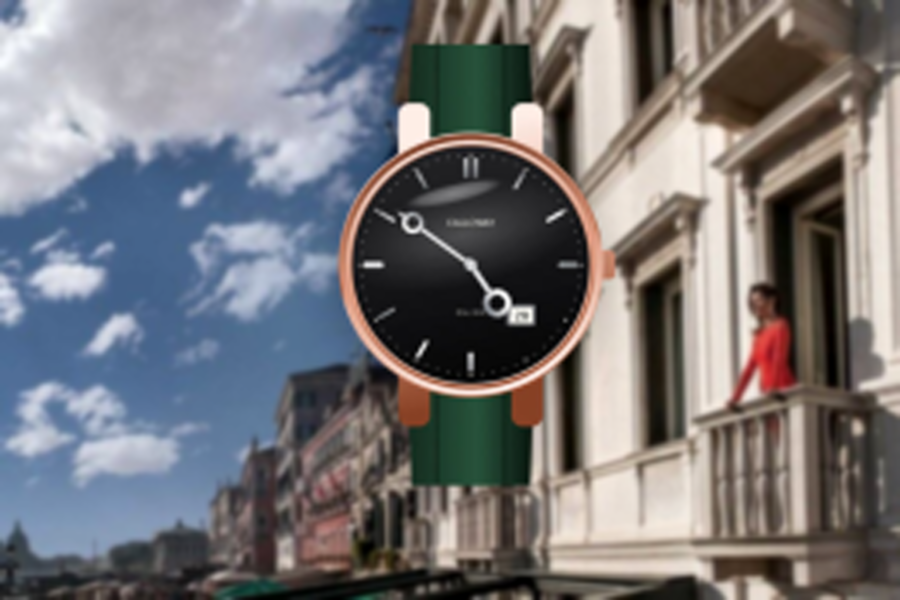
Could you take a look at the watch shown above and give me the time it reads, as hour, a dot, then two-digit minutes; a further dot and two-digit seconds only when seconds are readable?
4.51
